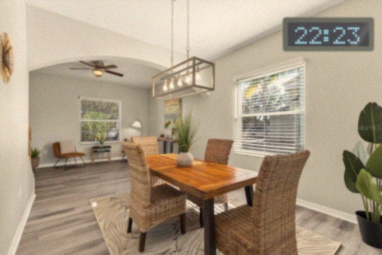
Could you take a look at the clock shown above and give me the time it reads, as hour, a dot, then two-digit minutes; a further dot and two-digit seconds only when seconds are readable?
22.23
